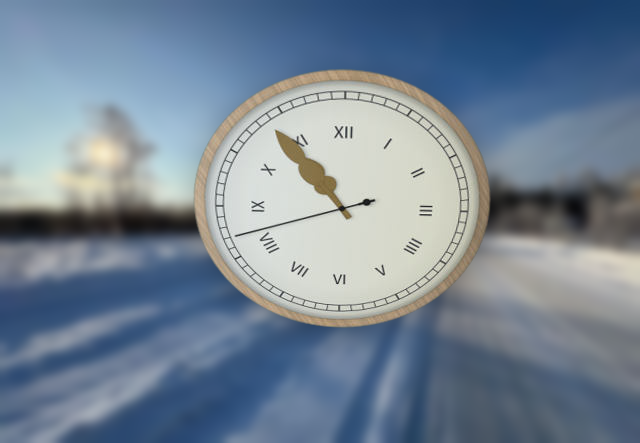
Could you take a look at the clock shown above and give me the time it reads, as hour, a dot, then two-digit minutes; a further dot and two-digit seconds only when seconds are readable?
10.53.42
